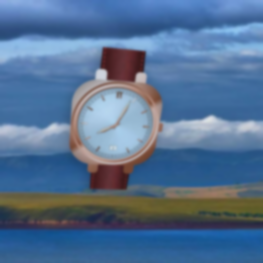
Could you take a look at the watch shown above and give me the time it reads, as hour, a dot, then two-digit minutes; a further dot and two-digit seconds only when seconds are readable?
8.04
